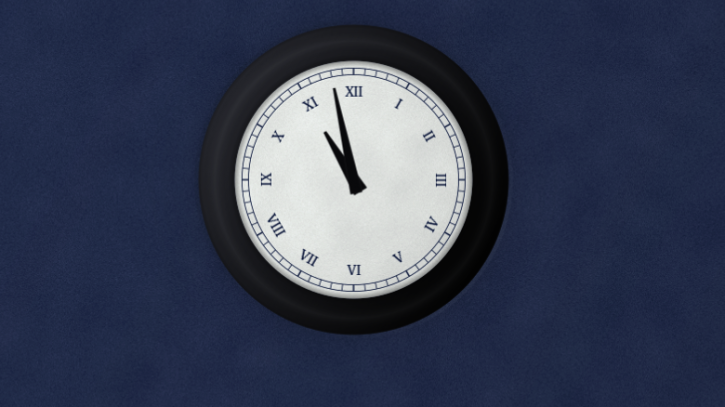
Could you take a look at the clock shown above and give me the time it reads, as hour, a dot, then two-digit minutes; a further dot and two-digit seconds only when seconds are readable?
10.58
